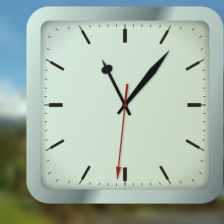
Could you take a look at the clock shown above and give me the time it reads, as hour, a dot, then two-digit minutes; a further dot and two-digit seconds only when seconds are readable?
11.06.31
